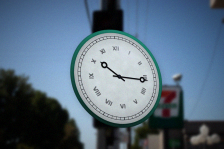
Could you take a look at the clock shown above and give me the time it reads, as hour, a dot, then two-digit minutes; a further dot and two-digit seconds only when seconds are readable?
10.16
